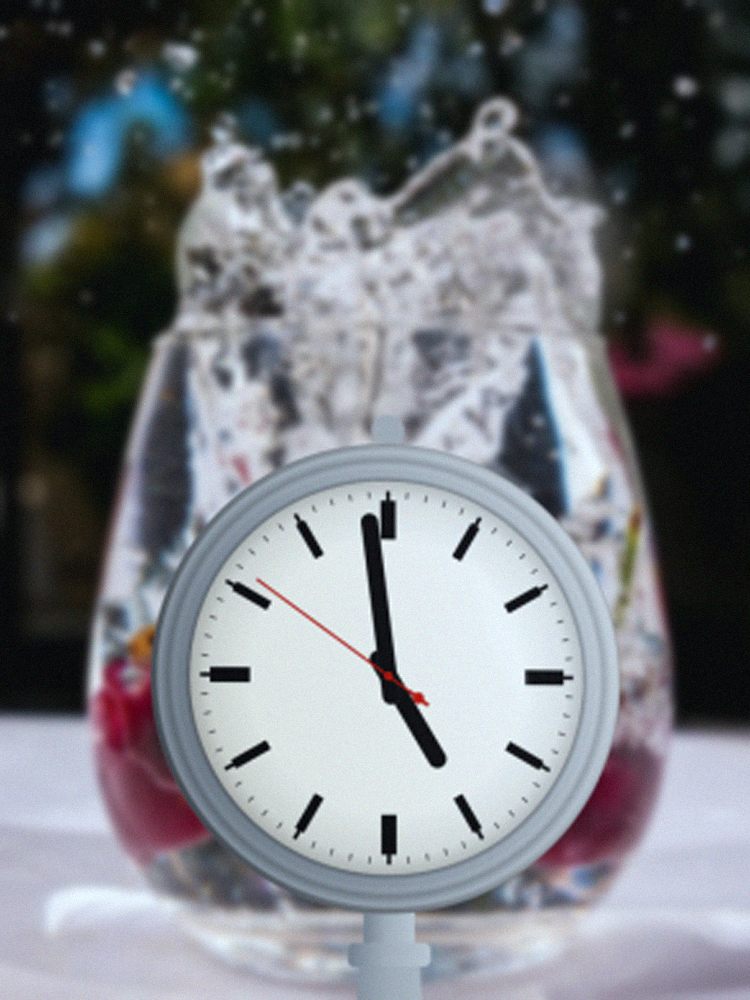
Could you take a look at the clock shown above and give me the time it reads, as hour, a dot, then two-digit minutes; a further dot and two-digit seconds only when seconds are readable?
4.58.51
